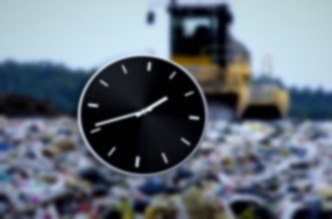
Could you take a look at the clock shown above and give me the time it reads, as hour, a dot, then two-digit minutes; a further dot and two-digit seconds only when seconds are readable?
1.41
